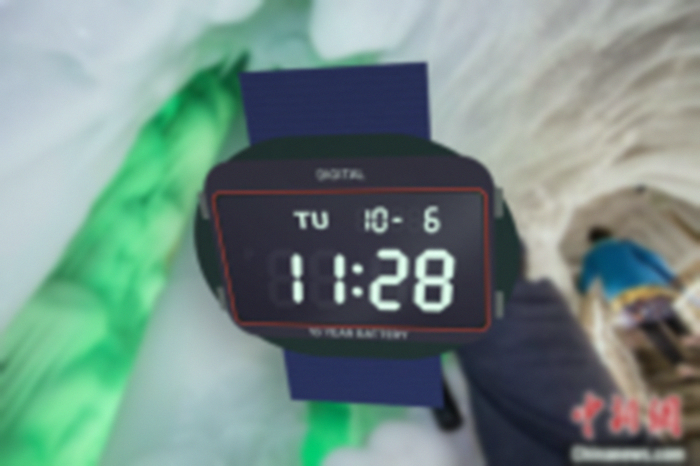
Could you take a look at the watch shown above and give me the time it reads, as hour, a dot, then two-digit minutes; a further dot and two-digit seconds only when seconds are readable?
11.28
